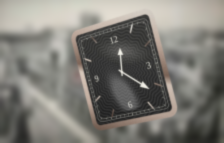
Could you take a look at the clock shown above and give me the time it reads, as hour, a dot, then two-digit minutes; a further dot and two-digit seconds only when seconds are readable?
12.22
